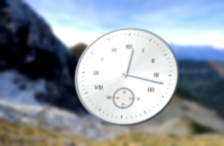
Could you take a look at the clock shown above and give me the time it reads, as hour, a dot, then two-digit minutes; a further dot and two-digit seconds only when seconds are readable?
12.17
